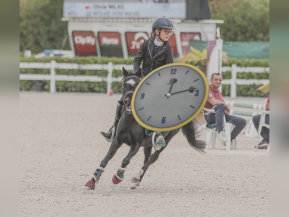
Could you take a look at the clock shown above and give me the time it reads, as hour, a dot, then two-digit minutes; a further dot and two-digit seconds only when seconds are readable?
12.13
